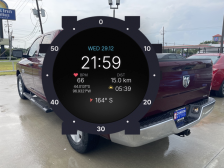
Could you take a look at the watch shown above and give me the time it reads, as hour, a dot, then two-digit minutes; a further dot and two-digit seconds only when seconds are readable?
21.59
